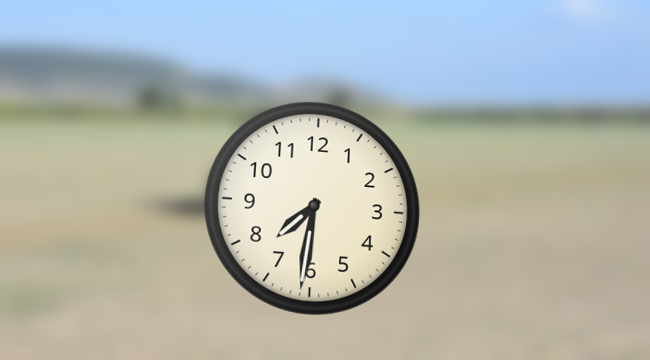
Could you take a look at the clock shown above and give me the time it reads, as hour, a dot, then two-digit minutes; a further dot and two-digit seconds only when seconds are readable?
7.31
